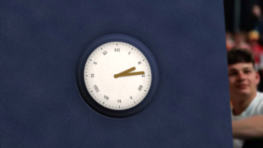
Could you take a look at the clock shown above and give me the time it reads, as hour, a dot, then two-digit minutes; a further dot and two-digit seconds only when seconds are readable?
2.14
